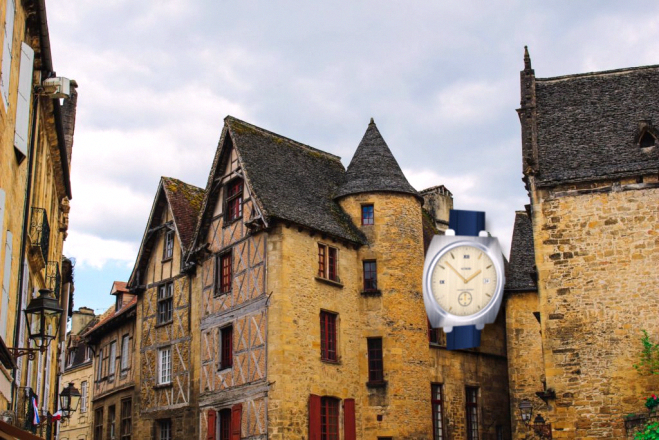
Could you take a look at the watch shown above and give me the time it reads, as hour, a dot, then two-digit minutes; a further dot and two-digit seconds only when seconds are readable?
1.52
